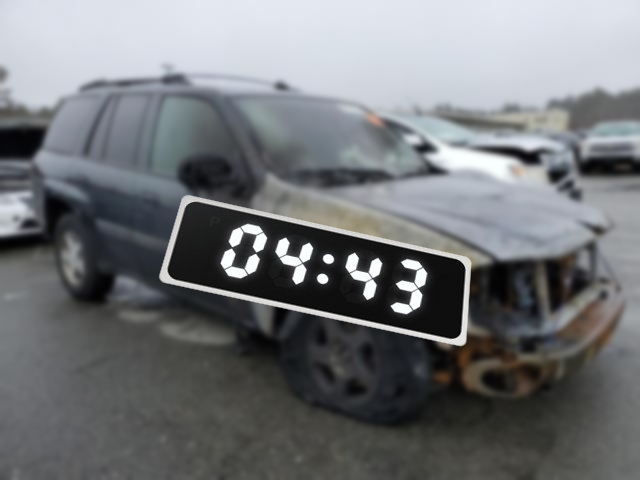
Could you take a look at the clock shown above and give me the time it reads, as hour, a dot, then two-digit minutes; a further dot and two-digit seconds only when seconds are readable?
4.43
